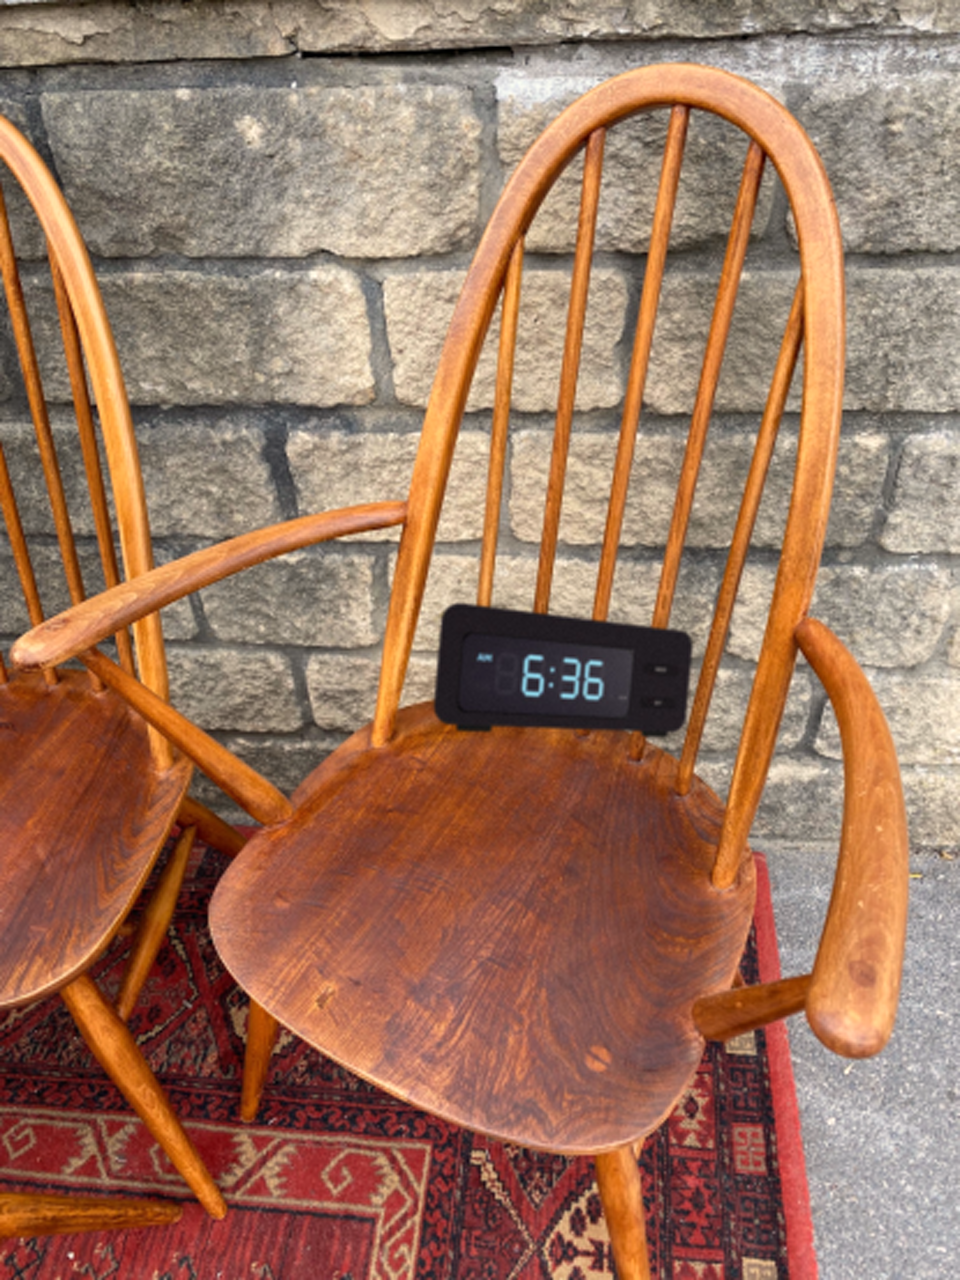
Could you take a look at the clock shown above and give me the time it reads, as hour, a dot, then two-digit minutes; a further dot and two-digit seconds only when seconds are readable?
6.36
